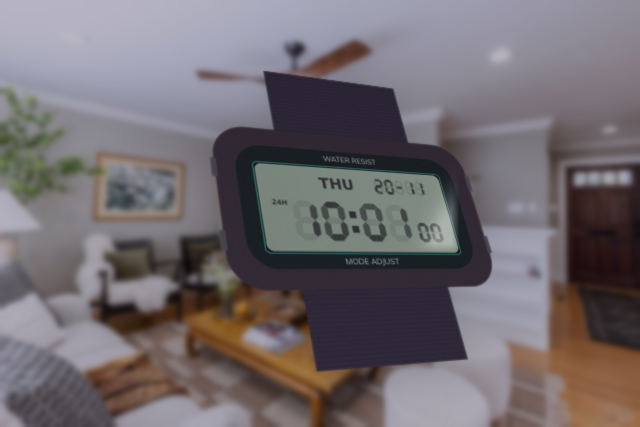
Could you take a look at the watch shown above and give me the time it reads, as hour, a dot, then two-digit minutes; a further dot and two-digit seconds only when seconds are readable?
10.01.00
